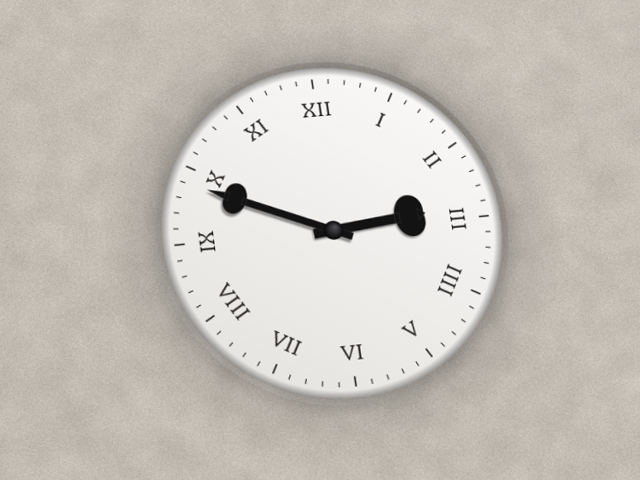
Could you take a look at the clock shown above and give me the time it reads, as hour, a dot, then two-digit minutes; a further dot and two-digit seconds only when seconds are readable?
2.49
